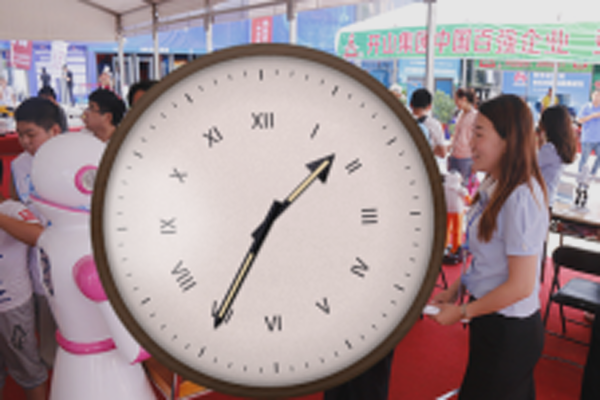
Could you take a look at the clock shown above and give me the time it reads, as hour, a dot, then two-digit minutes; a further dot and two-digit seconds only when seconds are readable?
1.35
